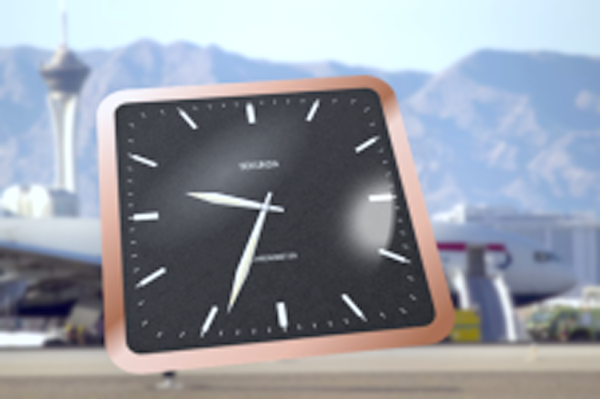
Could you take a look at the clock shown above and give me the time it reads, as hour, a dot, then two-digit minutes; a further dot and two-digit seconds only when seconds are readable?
9.34
